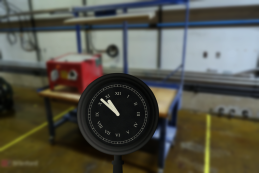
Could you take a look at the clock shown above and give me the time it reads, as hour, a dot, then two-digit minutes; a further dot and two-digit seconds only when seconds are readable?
10.52
